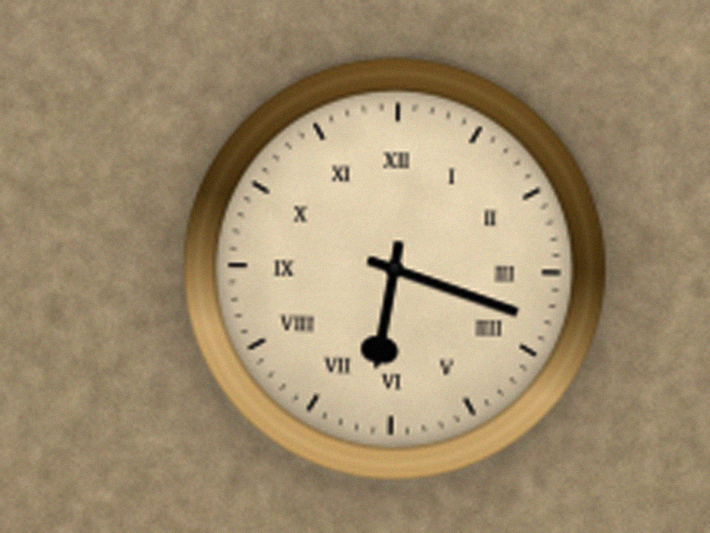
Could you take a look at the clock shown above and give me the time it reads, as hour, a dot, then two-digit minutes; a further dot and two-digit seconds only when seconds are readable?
6.18
